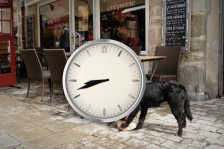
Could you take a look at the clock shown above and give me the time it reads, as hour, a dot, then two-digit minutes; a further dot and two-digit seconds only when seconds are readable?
8.42
